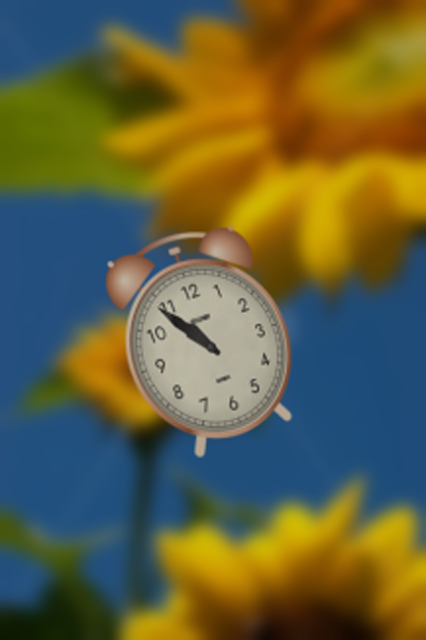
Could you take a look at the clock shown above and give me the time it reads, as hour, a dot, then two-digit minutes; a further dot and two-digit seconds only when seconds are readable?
10.54
